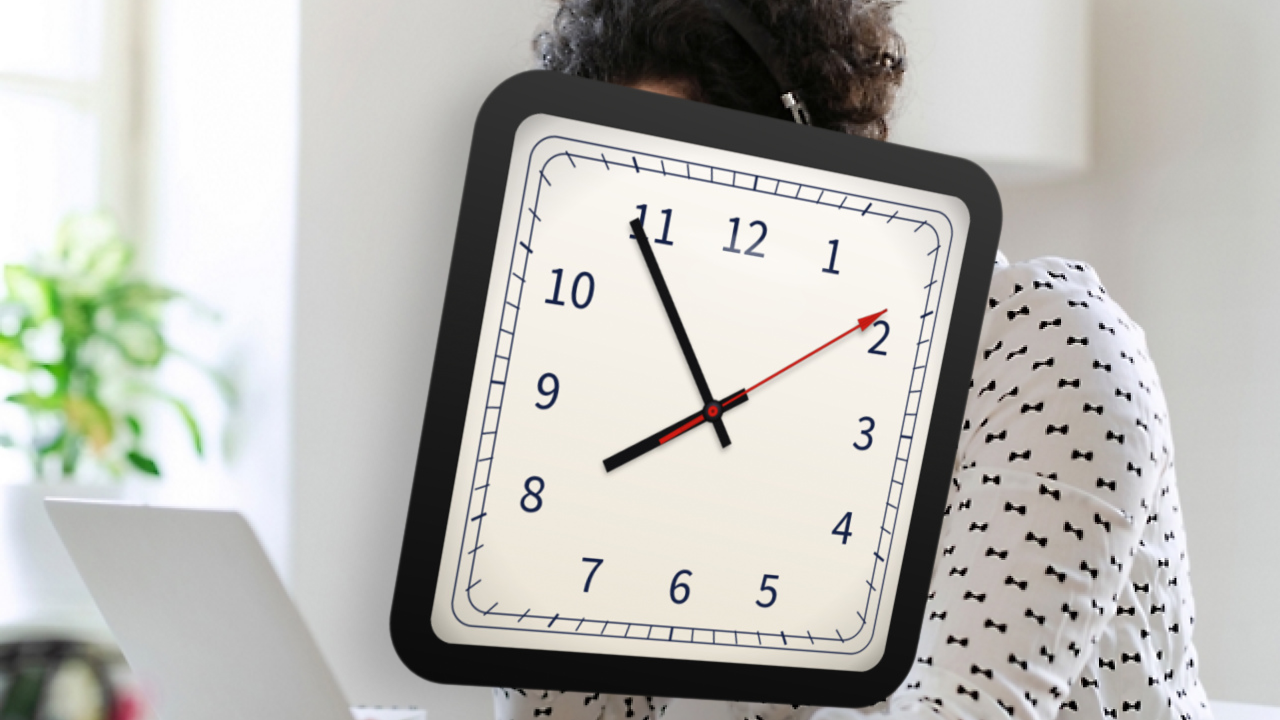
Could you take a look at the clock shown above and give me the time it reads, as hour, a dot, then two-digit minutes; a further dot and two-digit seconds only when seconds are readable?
7.54.09
